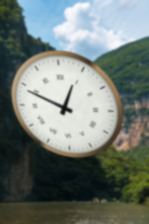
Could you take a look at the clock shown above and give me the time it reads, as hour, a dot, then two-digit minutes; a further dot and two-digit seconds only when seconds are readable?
12.49
